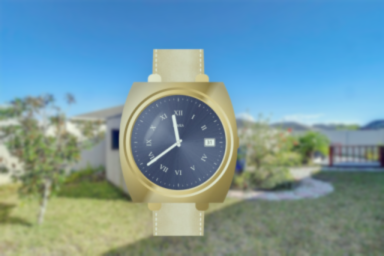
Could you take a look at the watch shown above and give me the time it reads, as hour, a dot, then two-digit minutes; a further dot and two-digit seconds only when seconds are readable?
11.39
